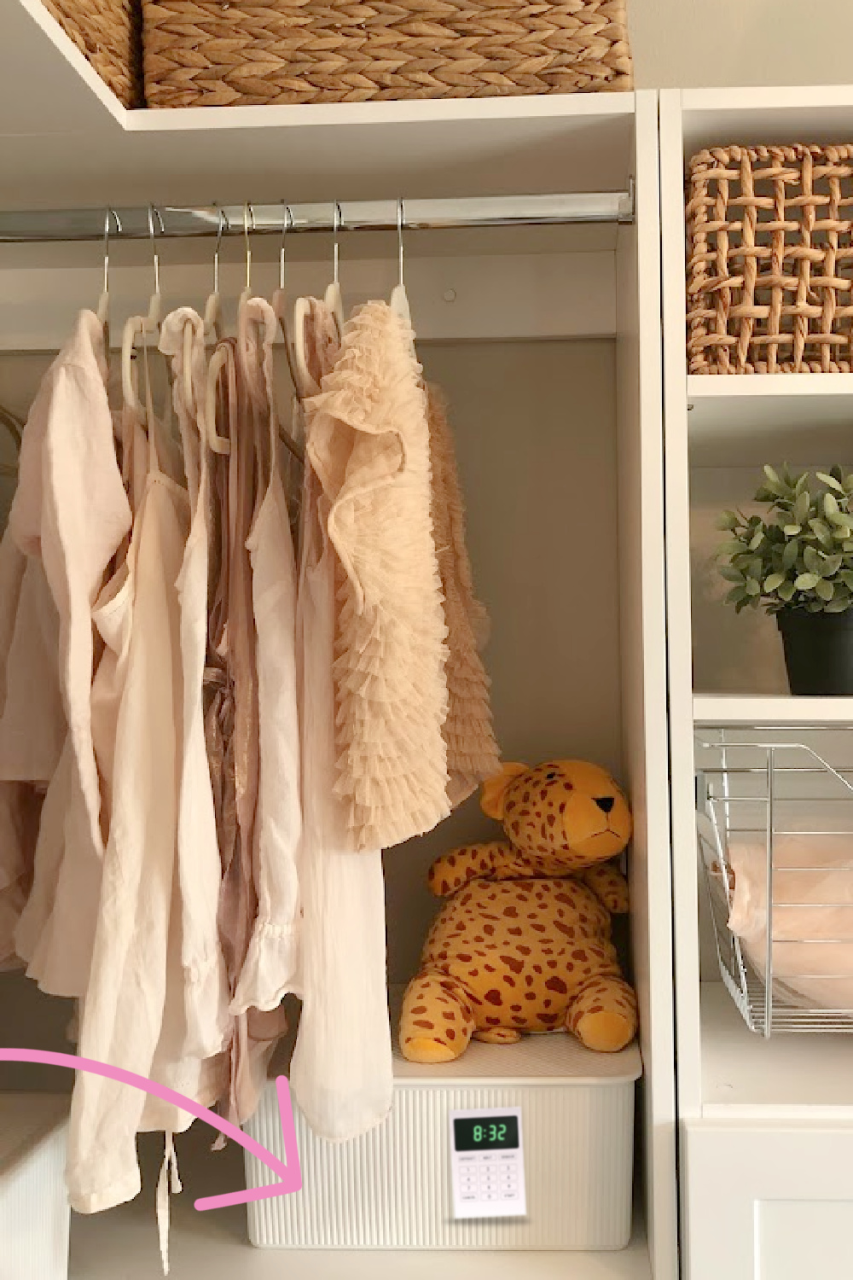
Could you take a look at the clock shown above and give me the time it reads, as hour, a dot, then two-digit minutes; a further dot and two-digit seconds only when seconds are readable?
8.32
